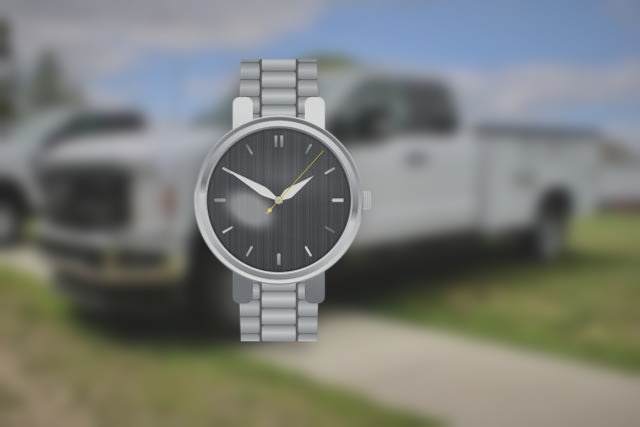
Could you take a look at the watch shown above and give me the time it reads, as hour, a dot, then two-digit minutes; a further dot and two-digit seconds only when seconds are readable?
1.50.07
